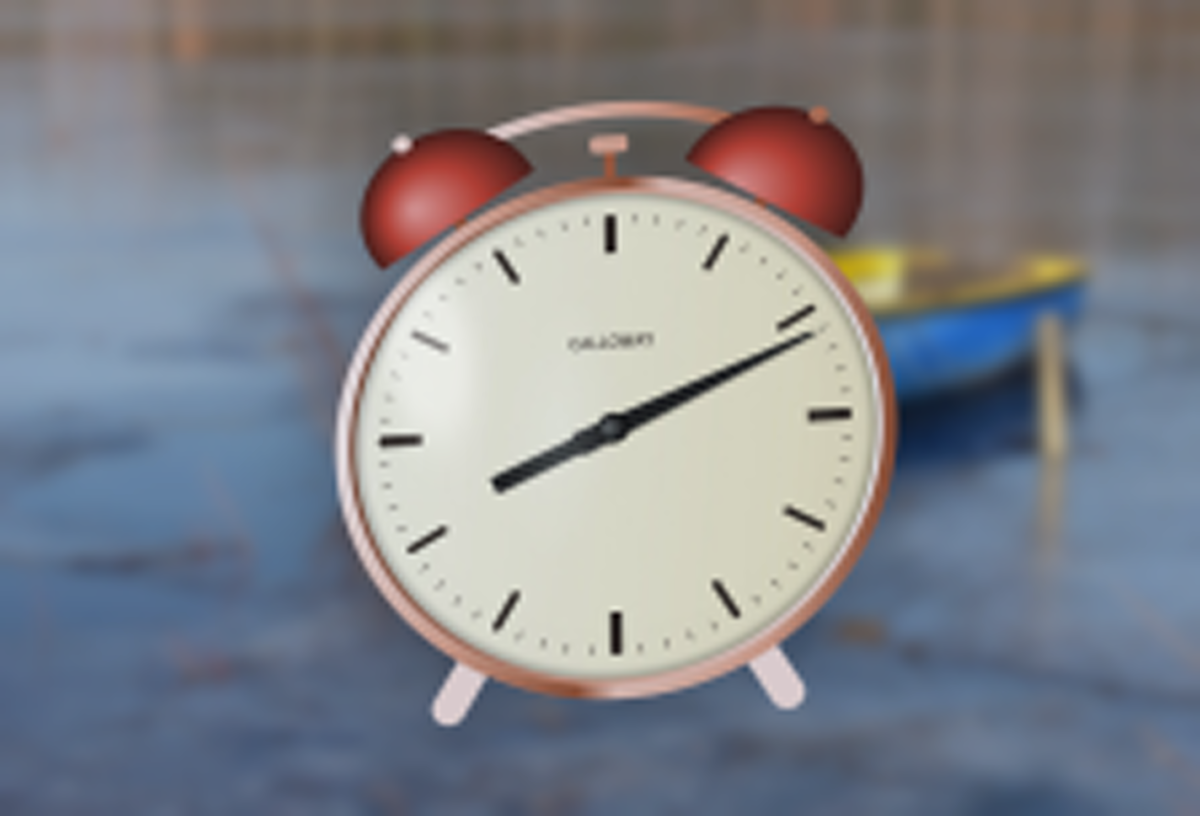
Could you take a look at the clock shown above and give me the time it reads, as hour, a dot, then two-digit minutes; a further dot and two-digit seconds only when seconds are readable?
8.11
